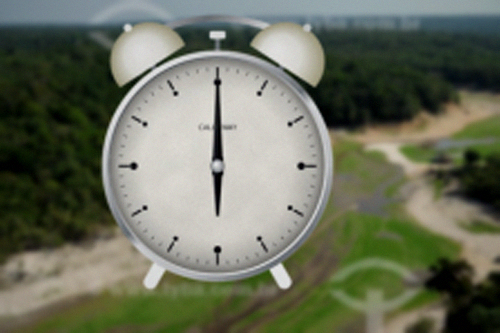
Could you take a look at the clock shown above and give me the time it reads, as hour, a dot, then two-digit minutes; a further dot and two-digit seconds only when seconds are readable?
6.00
